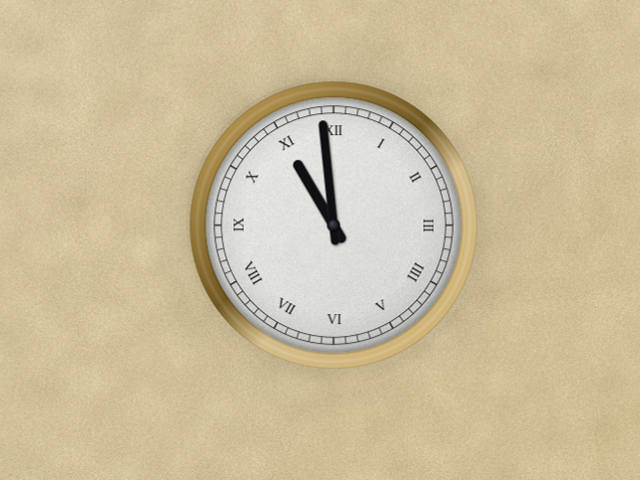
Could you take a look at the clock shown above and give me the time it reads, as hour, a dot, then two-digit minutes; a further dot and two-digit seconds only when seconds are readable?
10.59
